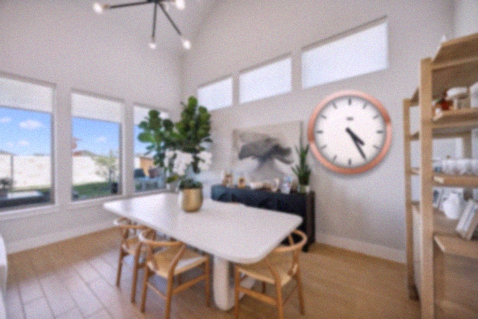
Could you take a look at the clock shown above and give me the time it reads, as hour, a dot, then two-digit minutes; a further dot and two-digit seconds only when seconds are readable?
4.25
